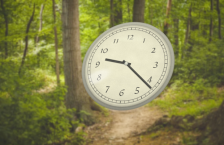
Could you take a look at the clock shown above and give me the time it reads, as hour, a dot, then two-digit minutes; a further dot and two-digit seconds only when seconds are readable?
9.22
